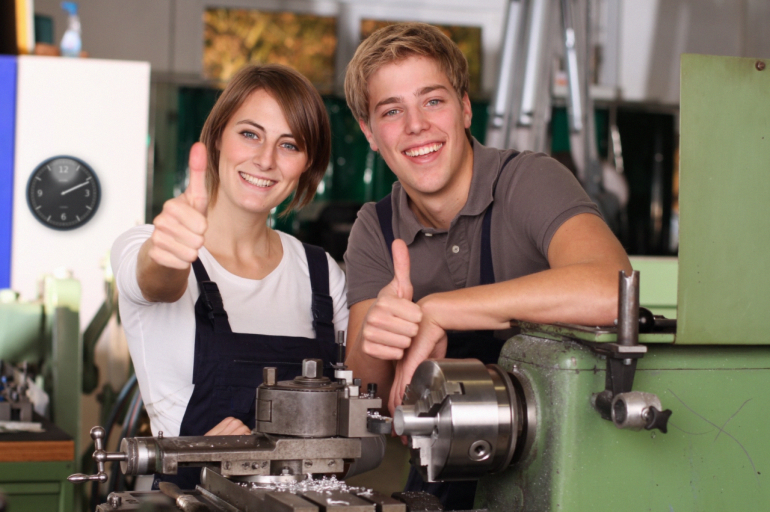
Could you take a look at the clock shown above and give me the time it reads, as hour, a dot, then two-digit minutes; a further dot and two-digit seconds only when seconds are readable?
2.11
